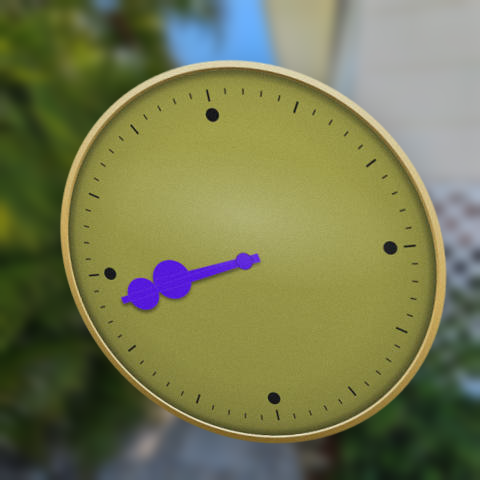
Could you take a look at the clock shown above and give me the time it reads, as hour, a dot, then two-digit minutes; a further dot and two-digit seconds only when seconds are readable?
8.43
